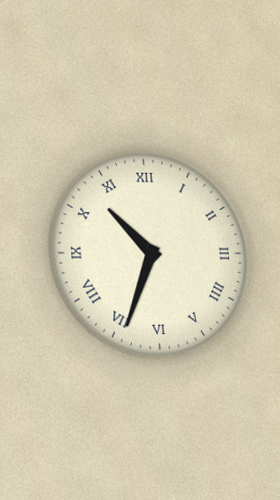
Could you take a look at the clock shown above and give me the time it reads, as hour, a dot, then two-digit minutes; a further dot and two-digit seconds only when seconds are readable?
10.34
